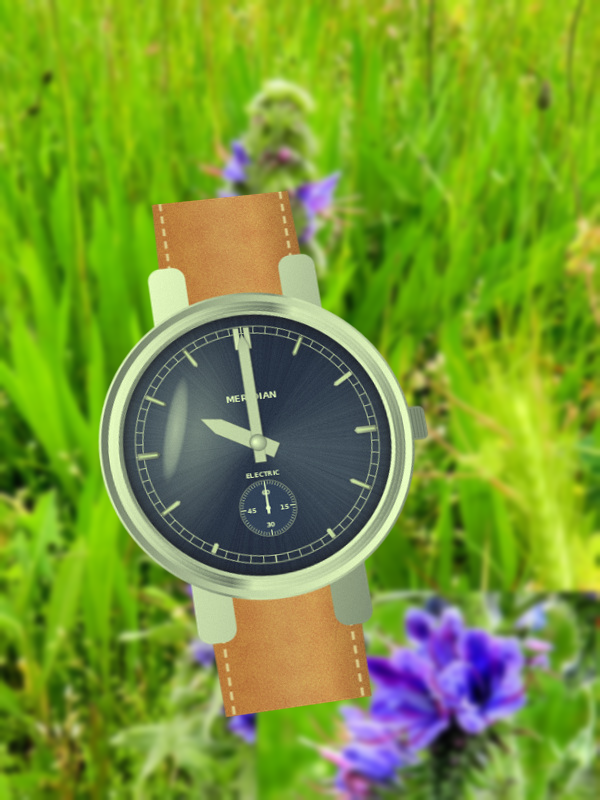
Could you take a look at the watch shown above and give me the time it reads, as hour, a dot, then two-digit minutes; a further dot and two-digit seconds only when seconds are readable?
10.00
